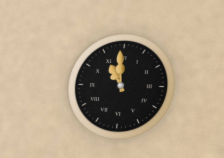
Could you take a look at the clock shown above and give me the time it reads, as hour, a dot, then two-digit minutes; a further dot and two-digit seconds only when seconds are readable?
10.59
